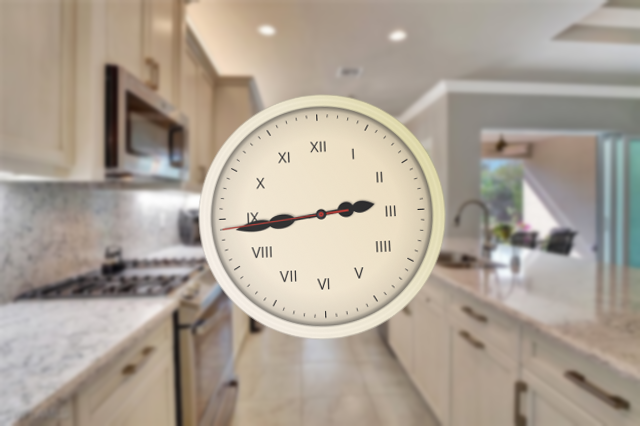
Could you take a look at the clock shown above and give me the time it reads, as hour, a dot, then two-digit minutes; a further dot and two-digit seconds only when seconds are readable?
2.43.44
